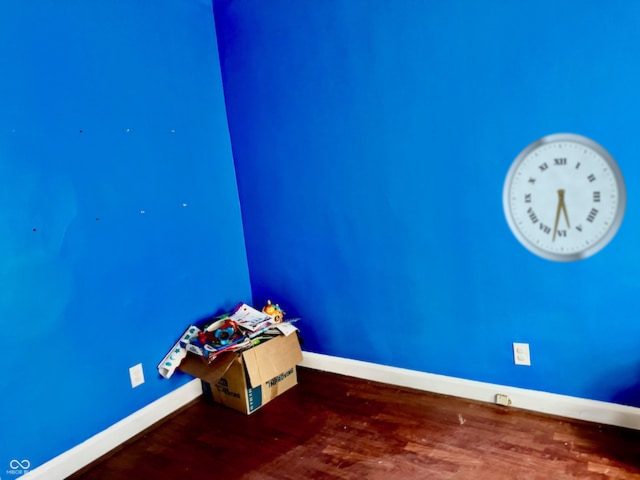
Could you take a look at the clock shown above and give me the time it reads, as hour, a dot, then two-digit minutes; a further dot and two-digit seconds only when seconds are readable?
5.32
